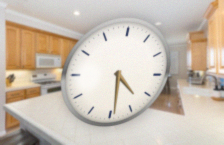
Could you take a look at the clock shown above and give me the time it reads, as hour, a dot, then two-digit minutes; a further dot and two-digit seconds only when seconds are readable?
4.29
